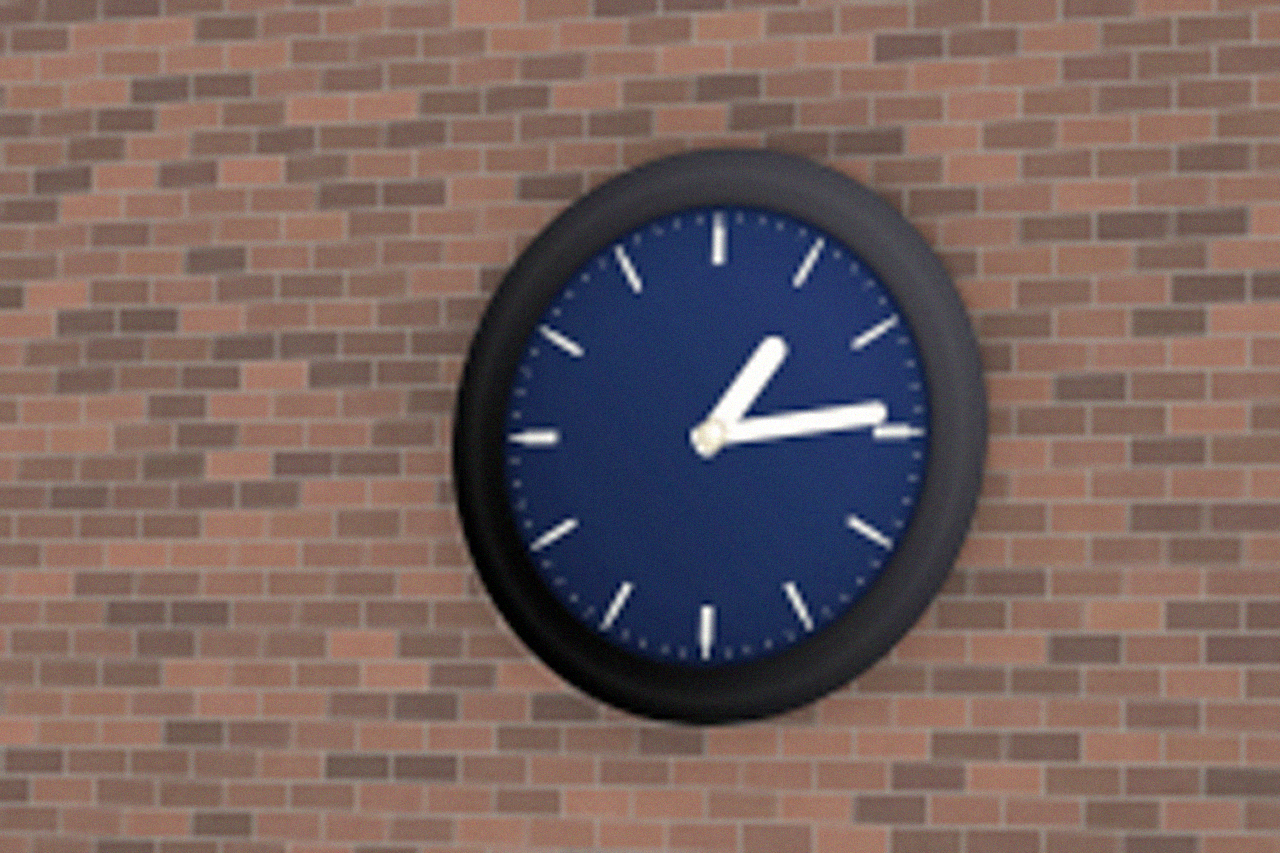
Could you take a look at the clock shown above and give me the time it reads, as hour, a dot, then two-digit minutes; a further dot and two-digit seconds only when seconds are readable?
1.14
